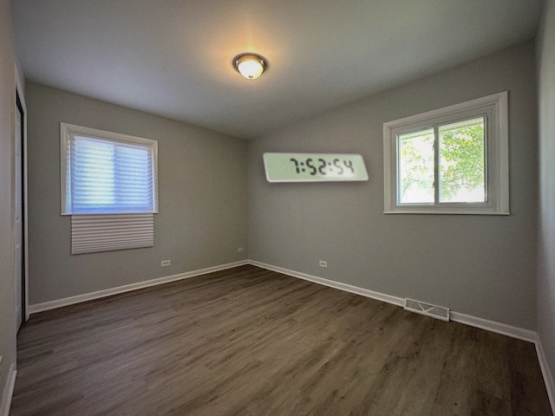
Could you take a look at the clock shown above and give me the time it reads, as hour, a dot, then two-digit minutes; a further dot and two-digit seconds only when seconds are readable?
7.52.54
